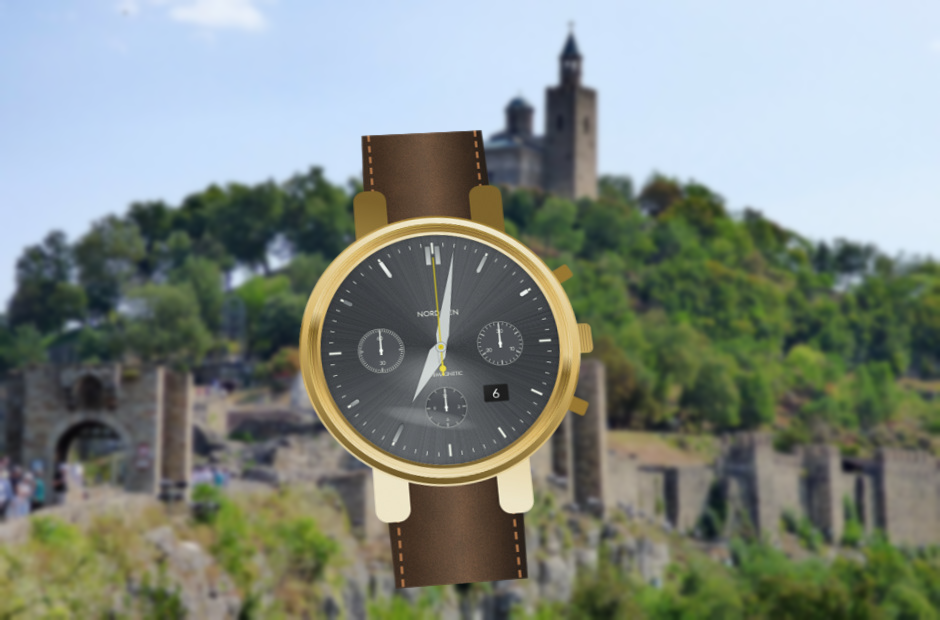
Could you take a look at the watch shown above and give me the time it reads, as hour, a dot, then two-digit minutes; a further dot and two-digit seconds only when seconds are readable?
7.02
